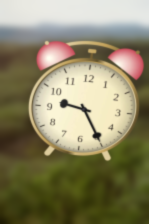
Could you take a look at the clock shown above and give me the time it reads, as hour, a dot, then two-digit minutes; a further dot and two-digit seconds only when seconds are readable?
9.25
